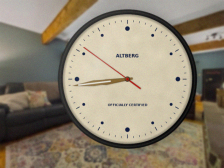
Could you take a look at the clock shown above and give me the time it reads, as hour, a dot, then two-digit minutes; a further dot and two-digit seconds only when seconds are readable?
8.43.51
